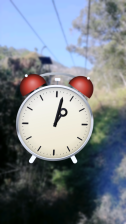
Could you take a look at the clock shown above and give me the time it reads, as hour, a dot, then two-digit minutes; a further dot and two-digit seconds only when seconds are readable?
1.02
